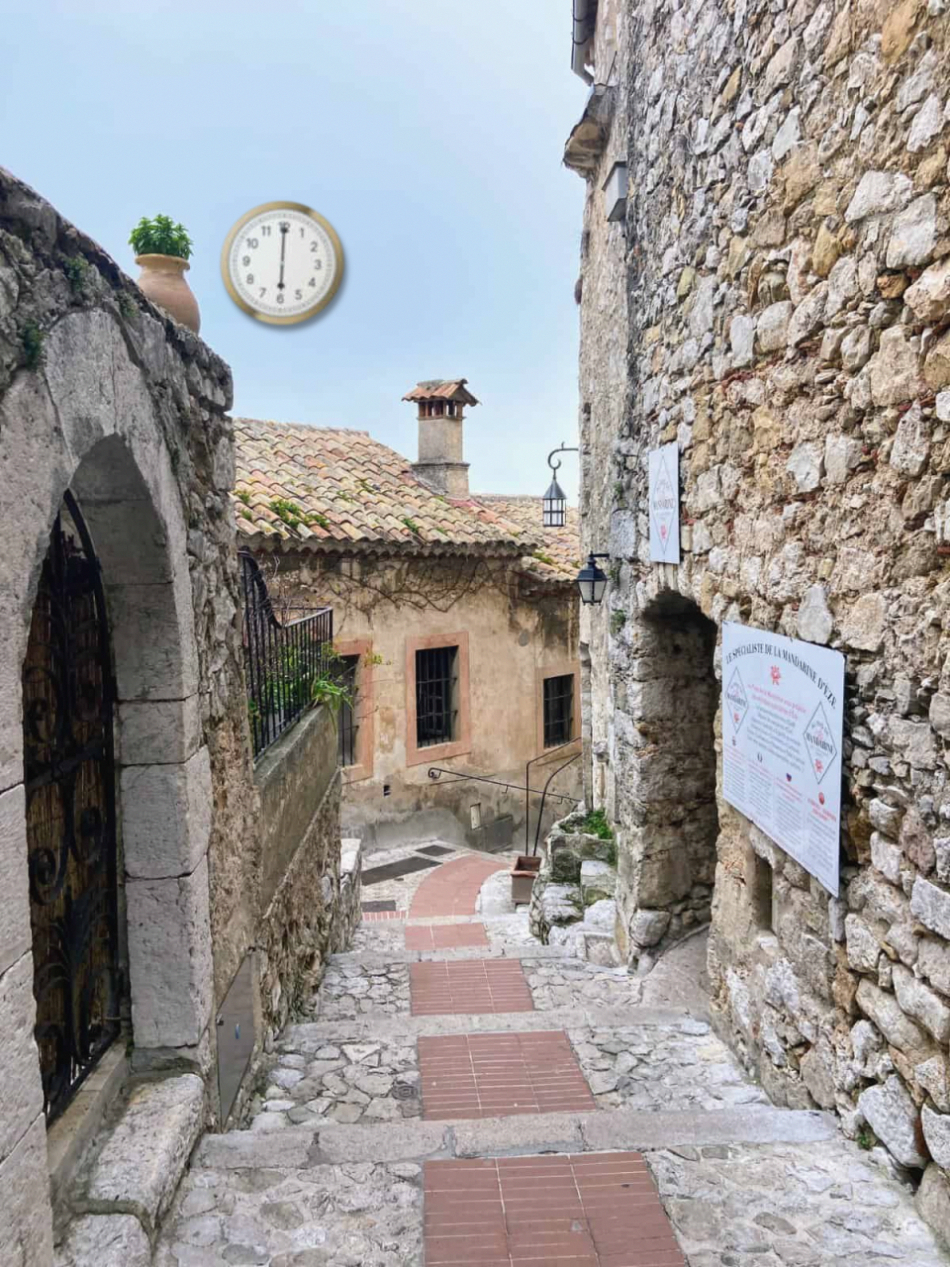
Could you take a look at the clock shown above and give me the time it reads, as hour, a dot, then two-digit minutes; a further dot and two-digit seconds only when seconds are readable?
6.00
